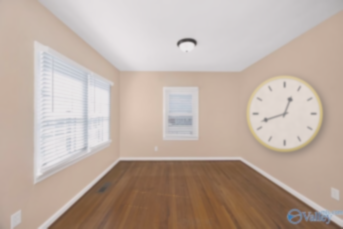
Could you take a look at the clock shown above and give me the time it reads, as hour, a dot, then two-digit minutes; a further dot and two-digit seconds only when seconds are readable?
12.42
